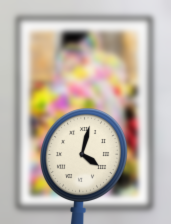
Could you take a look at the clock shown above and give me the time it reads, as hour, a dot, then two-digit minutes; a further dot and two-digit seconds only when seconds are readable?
4.02
